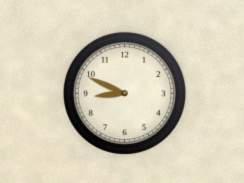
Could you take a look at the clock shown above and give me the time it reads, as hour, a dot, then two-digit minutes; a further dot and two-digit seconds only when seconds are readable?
8.49
